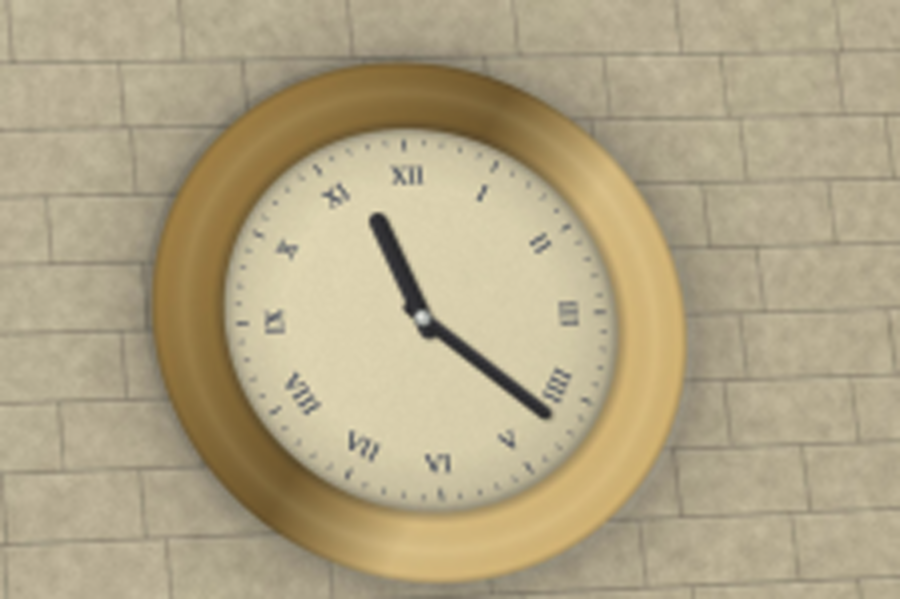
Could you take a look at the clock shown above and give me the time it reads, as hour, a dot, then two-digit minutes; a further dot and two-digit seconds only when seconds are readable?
11.22
